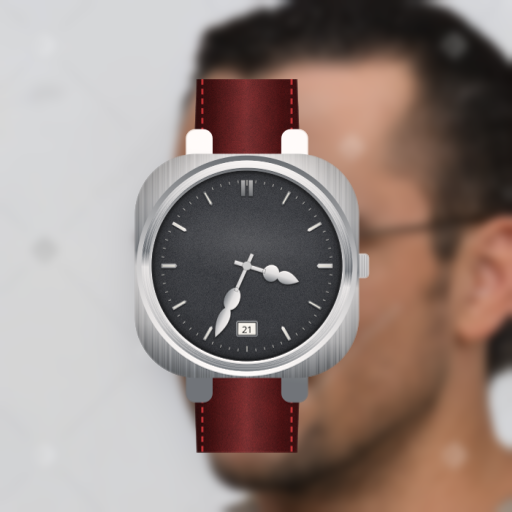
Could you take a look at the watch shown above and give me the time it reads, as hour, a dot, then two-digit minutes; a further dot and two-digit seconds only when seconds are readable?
3.34
